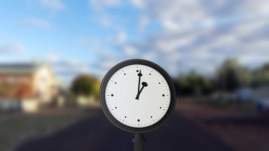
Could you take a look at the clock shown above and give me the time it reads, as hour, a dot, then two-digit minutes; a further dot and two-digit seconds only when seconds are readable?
1.01
